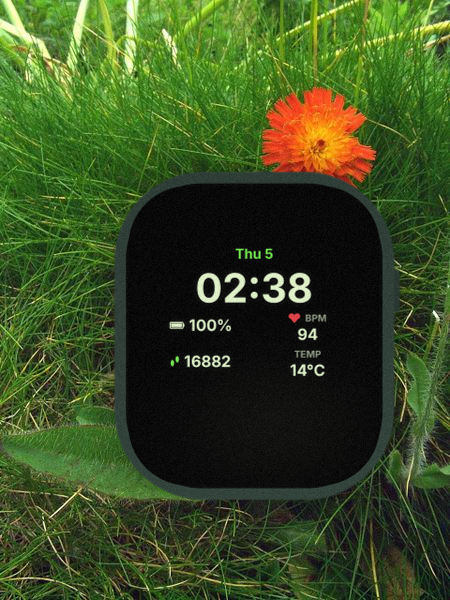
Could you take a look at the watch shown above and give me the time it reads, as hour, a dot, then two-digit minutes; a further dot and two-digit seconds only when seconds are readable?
2.38
